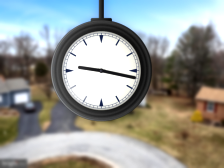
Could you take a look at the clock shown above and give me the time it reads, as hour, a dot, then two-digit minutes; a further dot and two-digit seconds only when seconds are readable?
9.17
